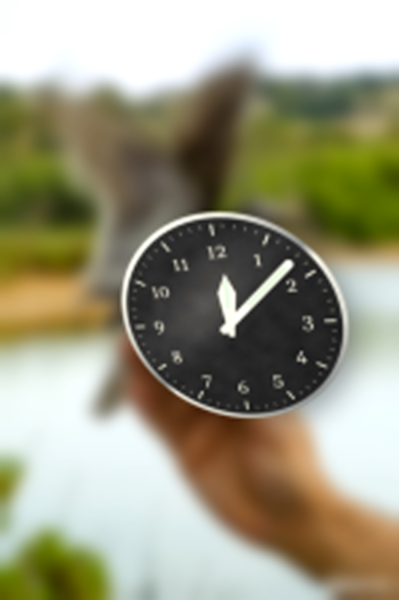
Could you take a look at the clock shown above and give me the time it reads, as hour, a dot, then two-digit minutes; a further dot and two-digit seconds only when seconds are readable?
12.08
